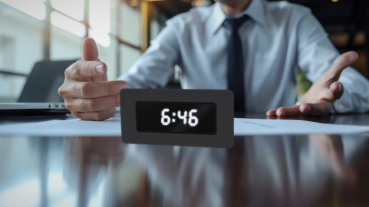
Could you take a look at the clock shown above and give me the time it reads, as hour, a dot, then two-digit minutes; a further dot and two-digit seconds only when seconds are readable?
6.46
